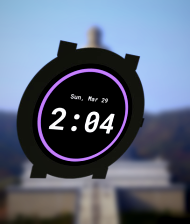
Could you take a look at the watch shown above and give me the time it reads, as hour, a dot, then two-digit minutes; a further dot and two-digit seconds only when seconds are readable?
2.04
